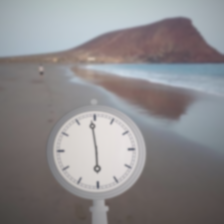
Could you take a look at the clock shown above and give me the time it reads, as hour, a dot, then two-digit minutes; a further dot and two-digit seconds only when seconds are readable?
5.59
